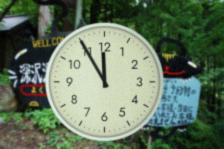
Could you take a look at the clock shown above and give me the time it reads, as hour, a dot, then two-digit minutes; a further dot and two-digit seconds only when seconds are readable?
11.55
